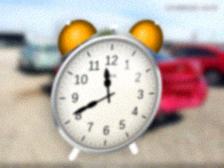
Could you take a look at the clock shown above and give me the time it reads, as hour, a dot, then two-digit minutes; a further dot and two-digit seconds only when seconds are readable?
11.41
